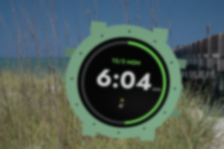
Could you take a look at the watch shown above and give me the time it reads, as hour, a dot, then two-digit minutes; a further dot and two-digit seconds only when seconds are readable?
6.04
